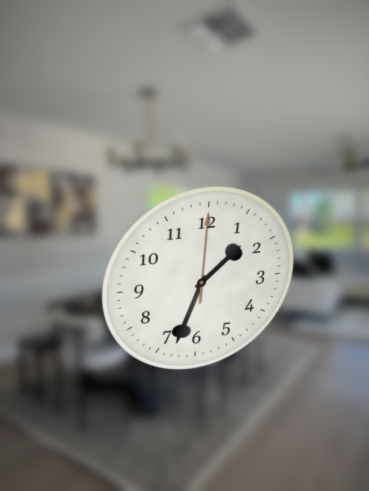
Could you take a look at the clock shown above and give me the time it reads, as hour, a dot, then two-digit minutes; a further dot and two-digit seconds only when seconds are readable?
1.33.00
